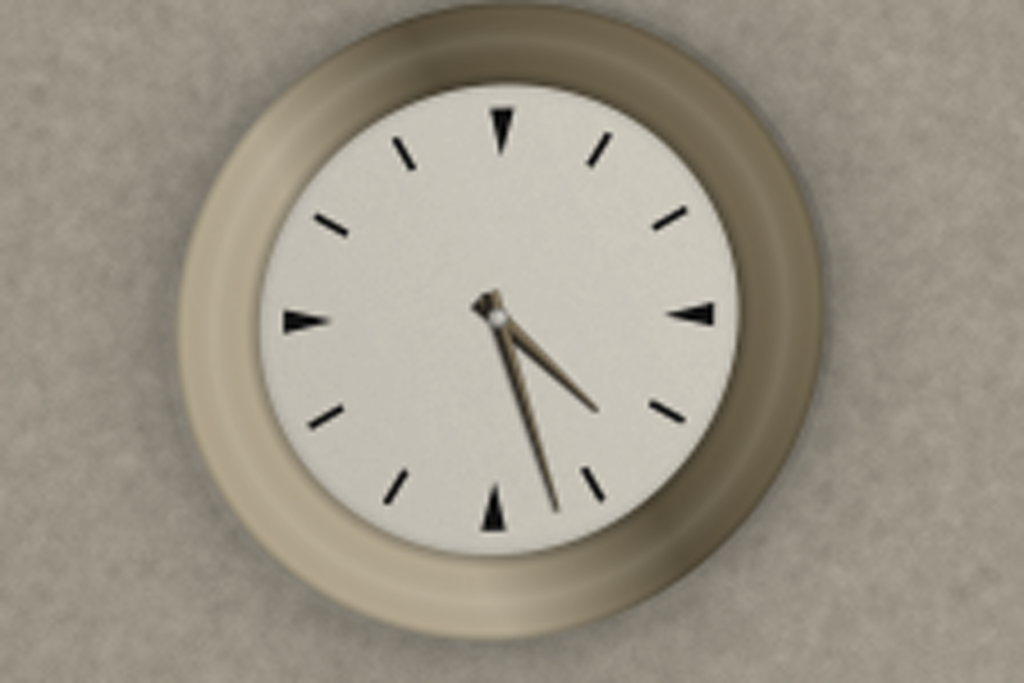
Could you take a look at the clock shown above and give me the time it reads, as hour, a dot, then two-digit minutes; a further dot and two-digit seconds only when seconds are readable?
4.27
